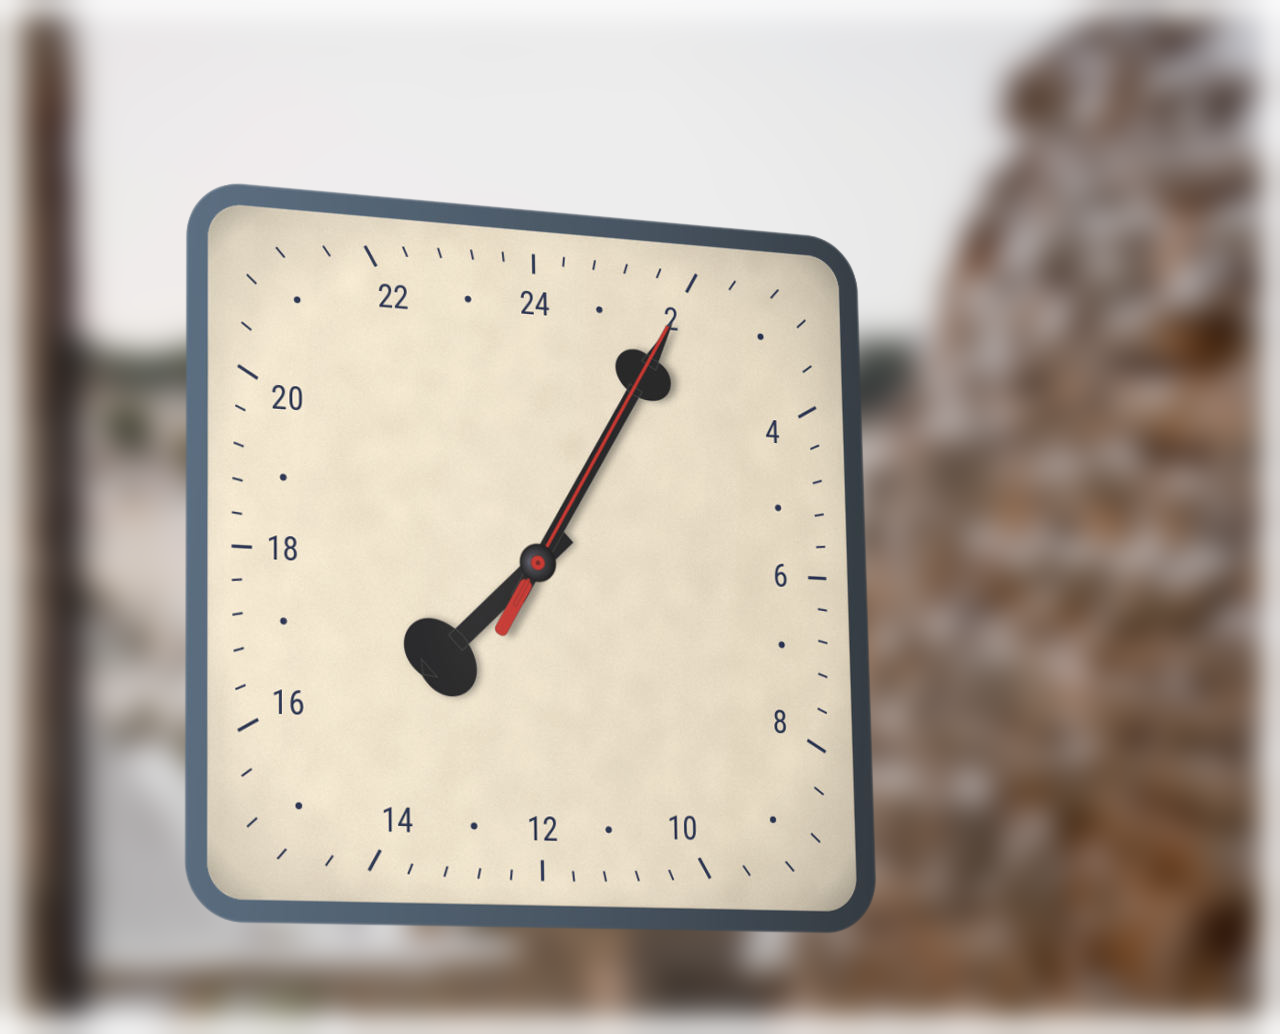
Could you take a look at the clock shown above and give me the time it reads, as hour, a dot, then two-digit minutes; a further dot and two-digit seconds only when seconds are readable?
15.05.05
